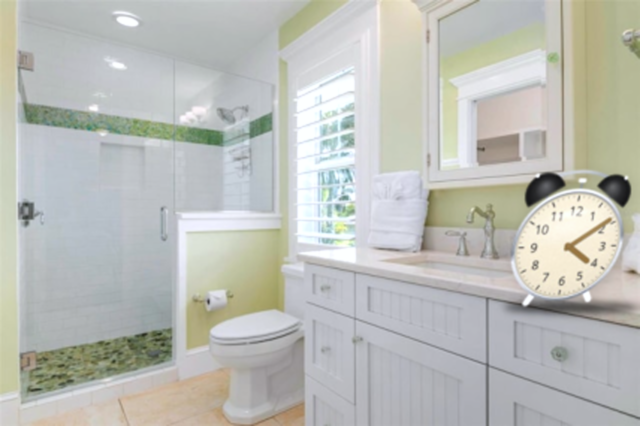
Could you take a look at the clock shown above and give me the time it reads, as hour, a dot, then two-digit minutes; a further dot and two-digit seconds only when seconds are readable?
4.09
